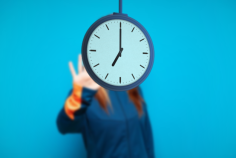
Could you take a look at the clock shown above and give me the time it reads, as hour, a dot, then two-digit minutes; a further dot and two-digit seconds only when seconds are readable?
7.00
